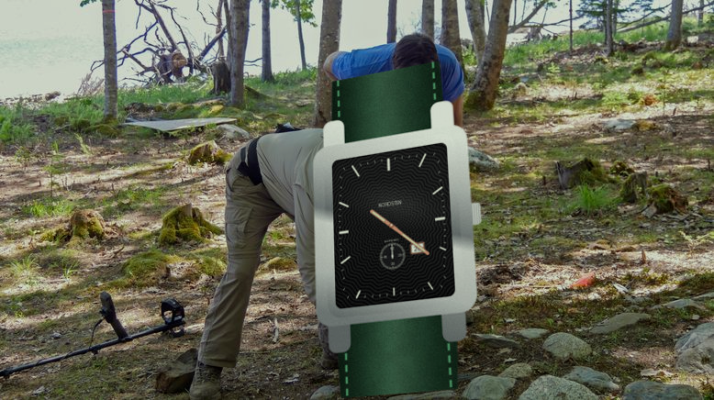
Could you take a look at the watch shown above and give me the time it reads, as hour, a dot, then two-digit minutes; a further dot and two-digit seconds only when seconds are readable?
10.22
